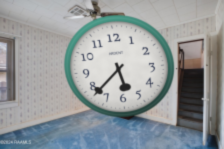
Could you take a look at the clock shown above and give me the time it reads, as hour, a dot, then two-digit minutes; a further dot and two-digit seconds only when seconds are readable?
5.38
